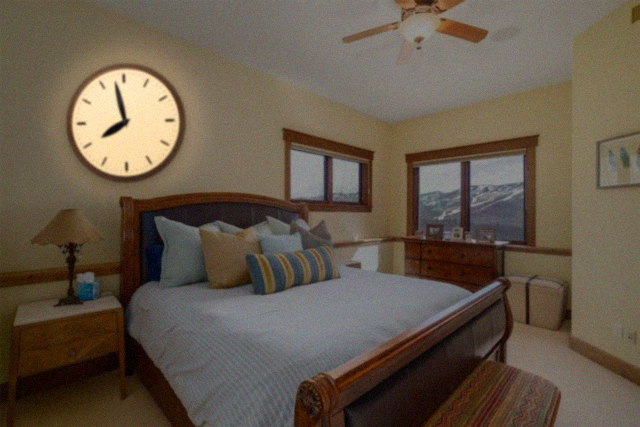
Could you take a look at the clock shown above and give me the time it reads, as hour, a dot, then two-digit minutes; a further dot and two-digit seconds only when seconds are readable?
7.58
